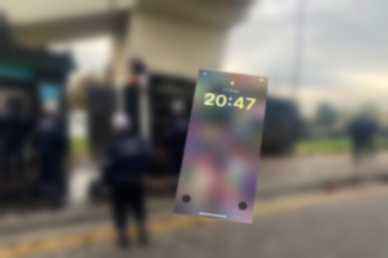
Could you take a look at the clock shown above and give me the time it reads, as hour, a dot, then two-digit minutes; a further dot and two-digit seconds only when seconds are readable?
20.47
